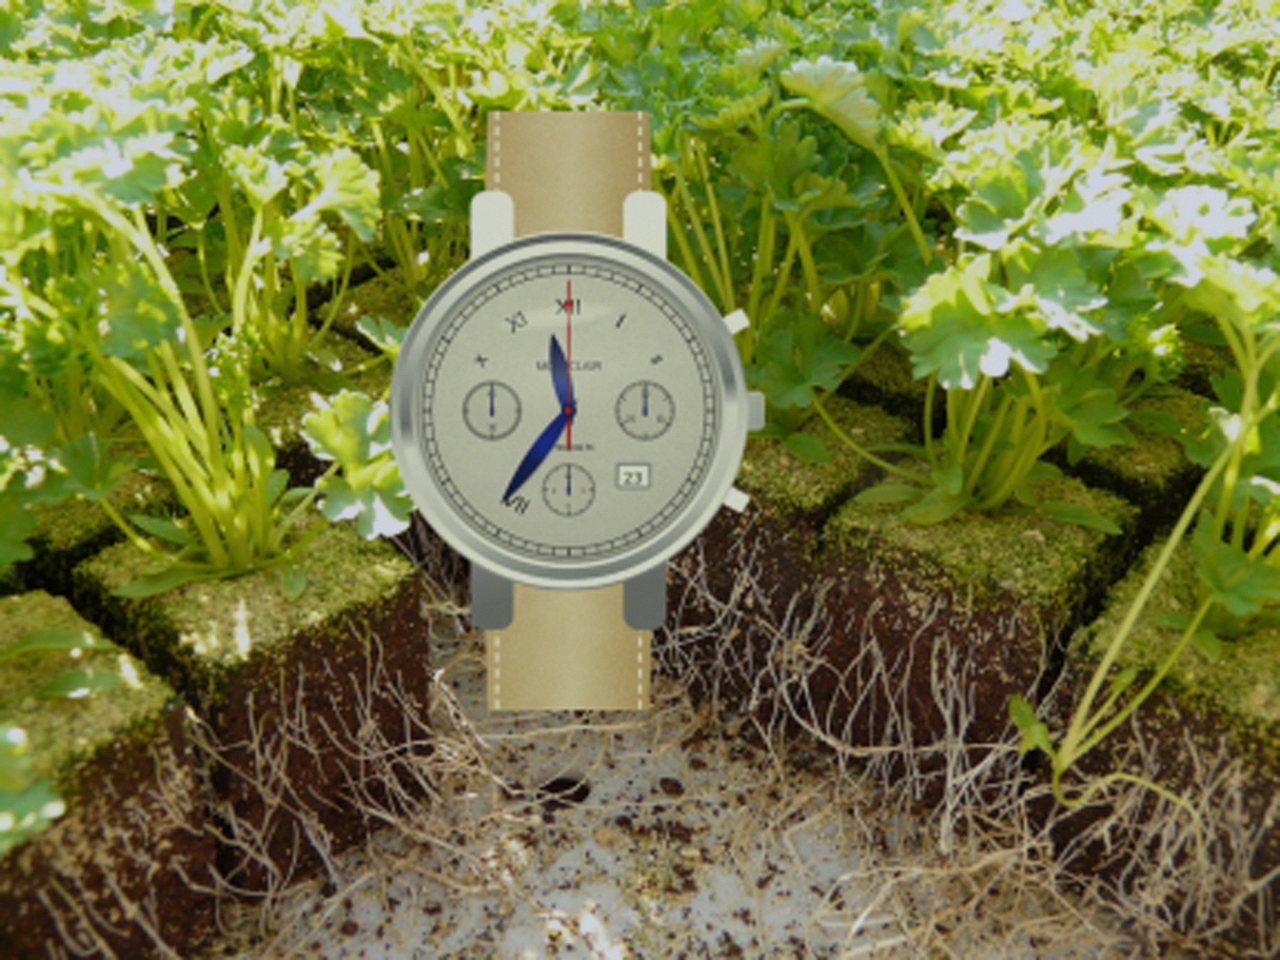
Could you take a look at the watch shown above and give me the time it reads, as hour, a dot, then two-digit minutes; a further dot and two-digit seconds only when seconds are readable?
11.36
